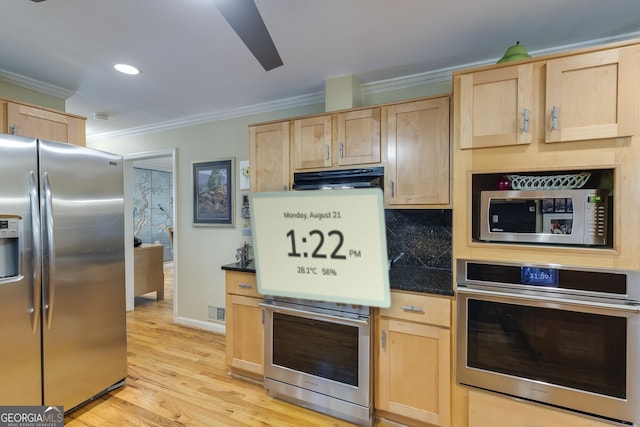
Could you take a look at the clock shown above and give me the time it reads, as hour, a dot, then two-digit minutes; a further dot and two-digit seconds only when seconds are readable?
1.22
